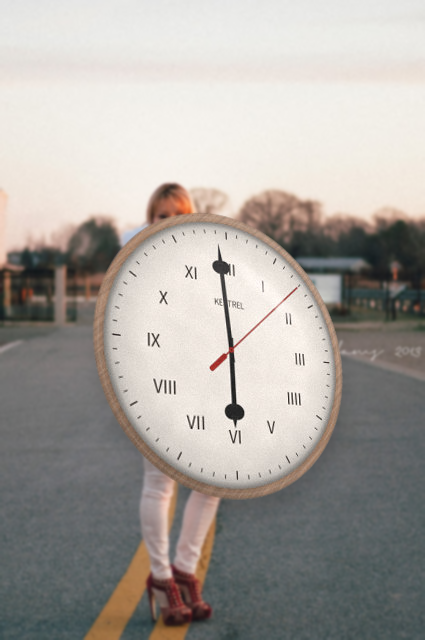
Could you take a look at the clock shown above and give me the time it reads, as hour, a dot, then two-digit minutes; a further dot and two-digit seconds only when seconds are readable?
5.59.08
